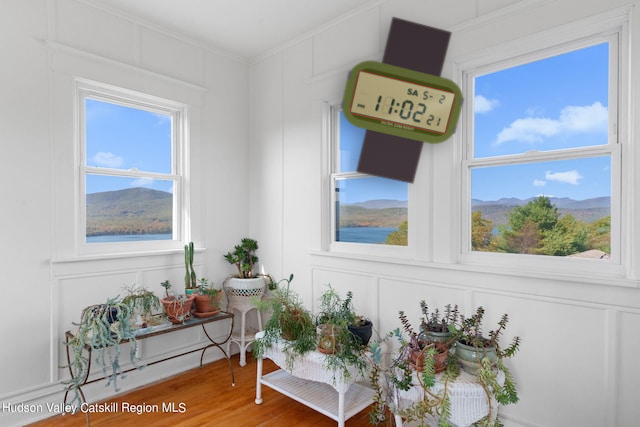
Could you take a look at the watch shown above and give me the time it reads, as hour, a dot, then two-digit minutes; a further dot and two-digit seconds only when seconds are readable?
11.02.21
